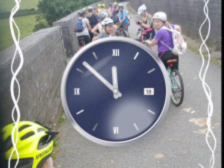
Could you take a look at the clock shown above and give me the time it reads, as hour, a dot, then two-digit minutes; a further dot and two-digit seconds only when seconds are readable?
11.52
